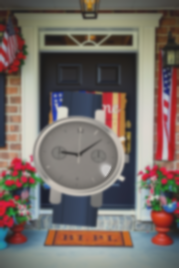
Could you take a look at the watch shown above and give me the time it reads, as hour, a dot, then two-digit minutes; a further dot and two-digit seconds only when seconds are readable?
9.08
